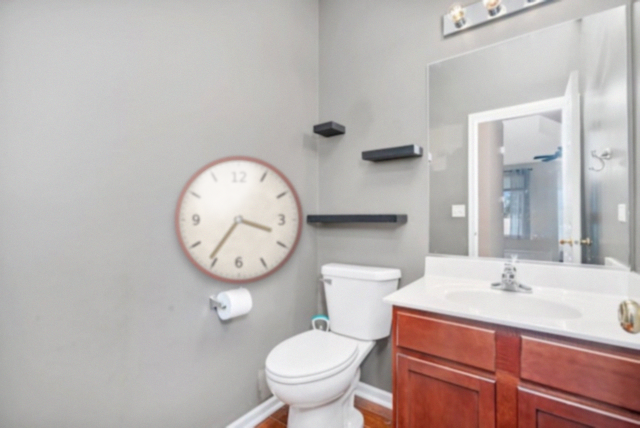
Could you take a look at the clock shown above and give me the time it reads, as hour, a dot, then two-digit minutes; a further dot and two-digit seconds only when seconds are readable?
3.36
